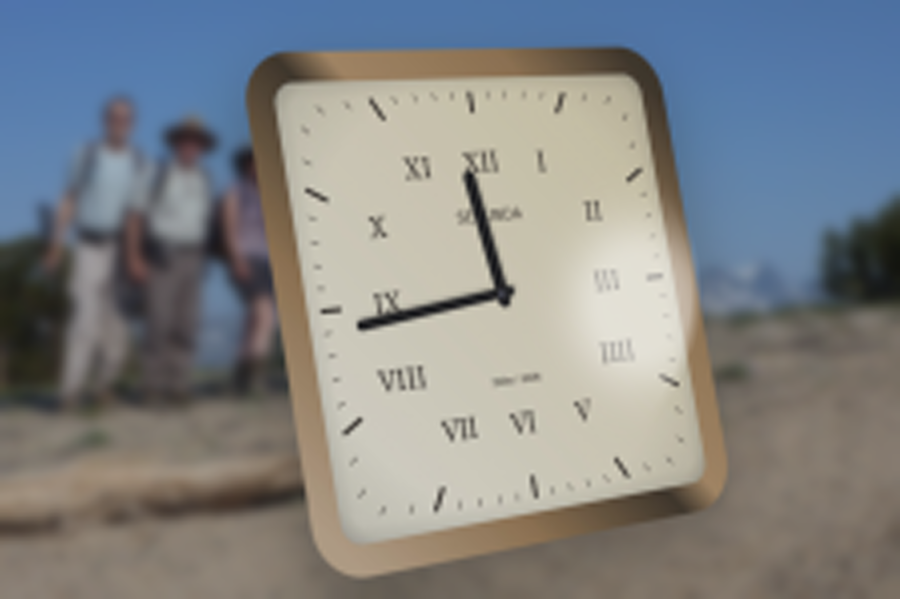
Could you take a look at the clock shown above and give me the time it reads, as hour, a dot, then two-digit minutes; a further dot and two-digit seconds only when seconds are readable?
11.44
